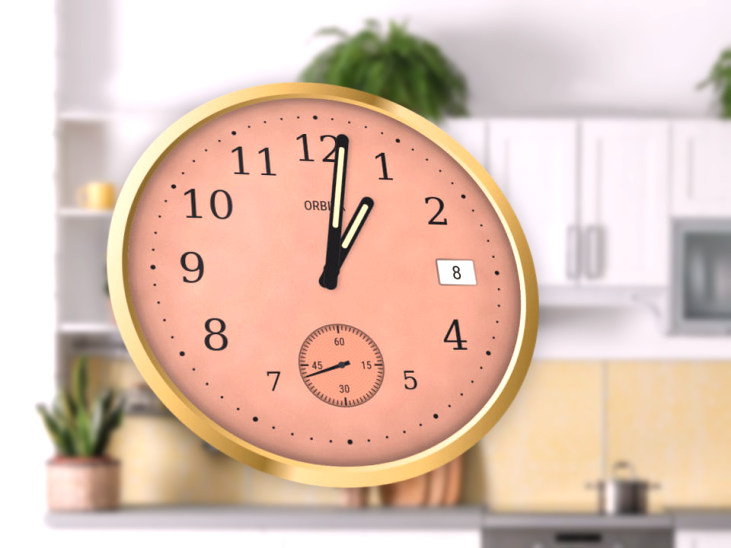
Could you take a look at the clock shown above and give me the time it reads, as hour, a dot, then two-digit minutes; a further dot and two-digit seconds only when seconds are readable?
1.01.42
